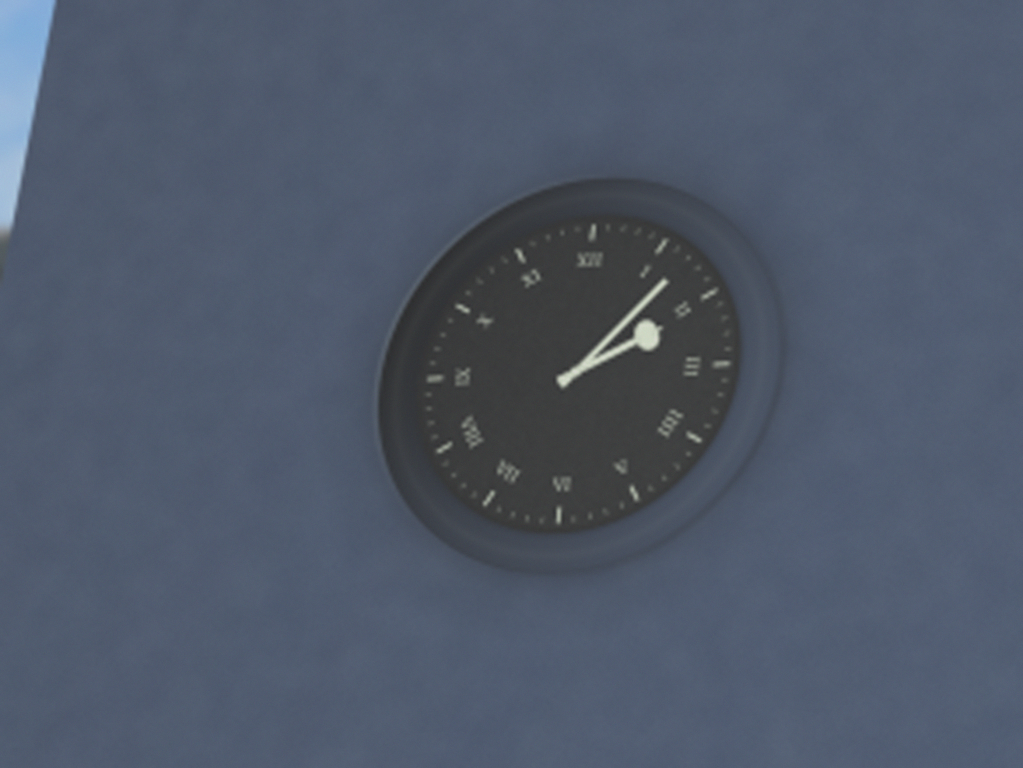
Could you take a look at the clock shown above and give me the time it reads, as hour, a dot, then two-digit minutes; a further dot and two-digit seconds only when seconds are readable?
2.07
